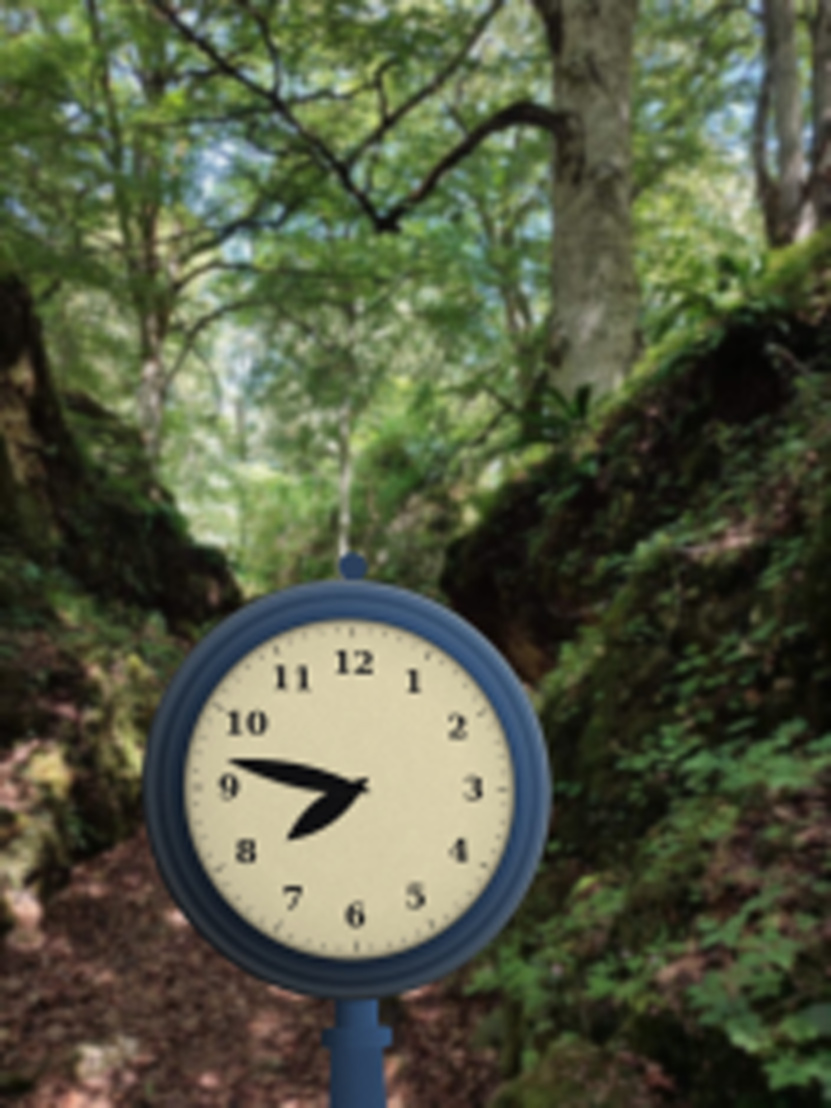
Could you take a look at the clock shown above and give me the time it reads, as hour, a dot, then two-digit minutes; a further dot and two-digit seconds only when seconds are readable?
7.47
